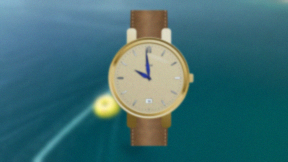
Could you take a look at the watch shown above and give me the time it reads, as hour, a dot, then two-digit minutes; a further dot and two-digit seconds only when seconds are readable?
9.59
